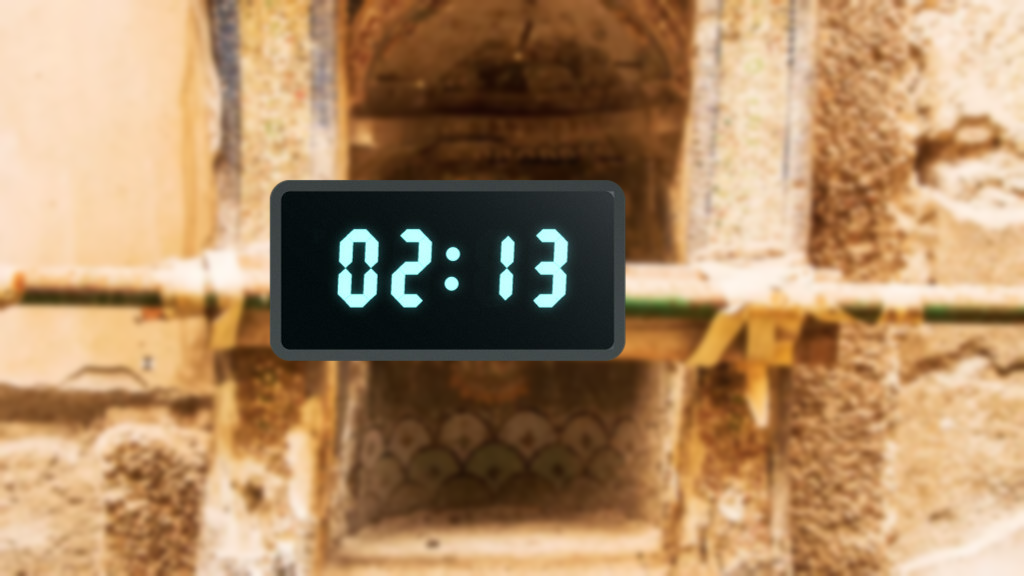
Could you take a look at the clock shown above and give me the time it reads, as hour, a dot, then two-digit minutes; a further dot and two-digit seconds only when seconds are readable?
2.13
